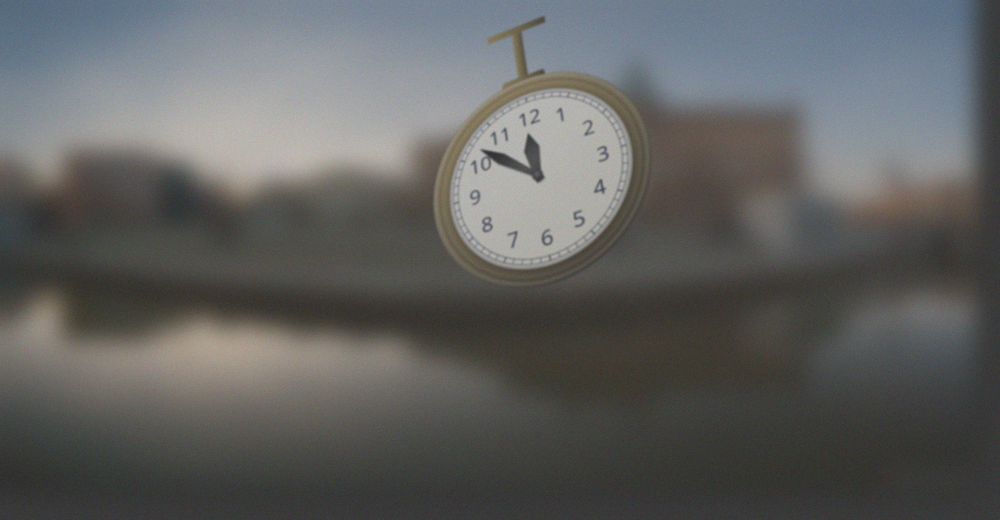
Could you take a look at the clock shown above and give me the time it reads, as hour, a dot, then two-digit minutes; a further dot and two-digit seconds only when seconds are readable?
11.52
